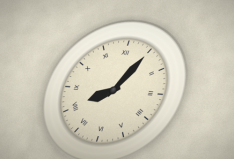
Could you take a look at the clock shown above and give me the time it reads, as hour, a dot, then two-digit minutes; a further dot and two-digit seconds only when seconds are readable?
8.05
